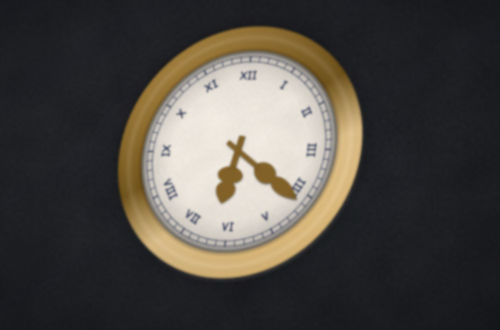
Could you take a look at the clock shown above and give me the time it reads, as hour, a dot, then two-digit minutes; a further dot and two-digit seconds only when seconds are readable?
6.21
